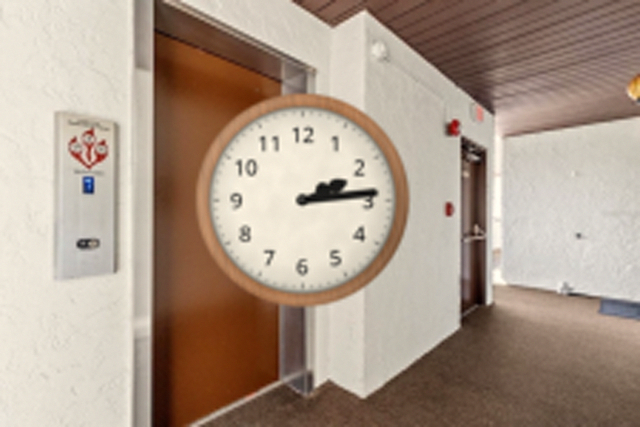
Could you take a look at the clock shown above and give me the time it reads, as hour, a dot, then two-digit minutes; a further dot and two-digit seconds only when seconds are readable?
2.14
